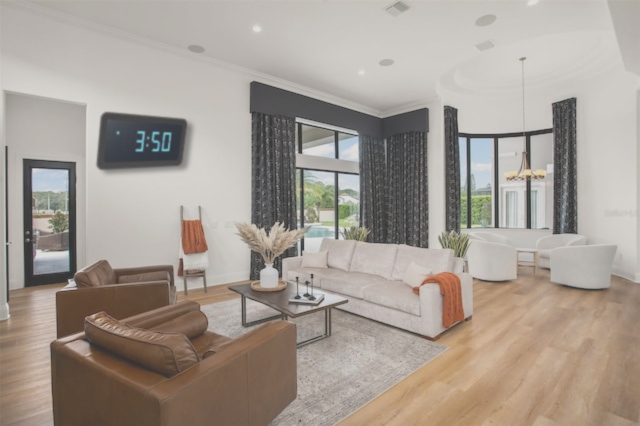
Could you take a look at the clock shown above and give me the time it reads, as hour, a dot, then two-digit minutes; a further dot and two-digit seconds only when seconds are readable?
3.50
